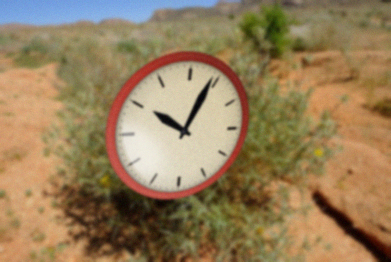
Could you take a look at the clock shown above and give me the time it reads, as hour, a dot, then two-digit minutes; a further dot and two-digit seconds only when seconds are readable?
10.04
